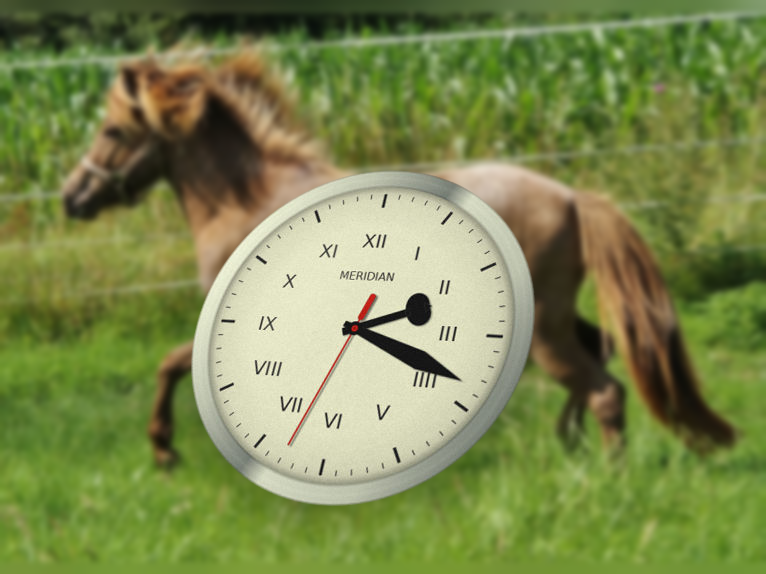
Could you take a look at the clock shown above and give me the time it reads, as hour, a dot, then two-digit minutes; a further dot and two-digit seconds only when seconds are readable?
2.18.33
